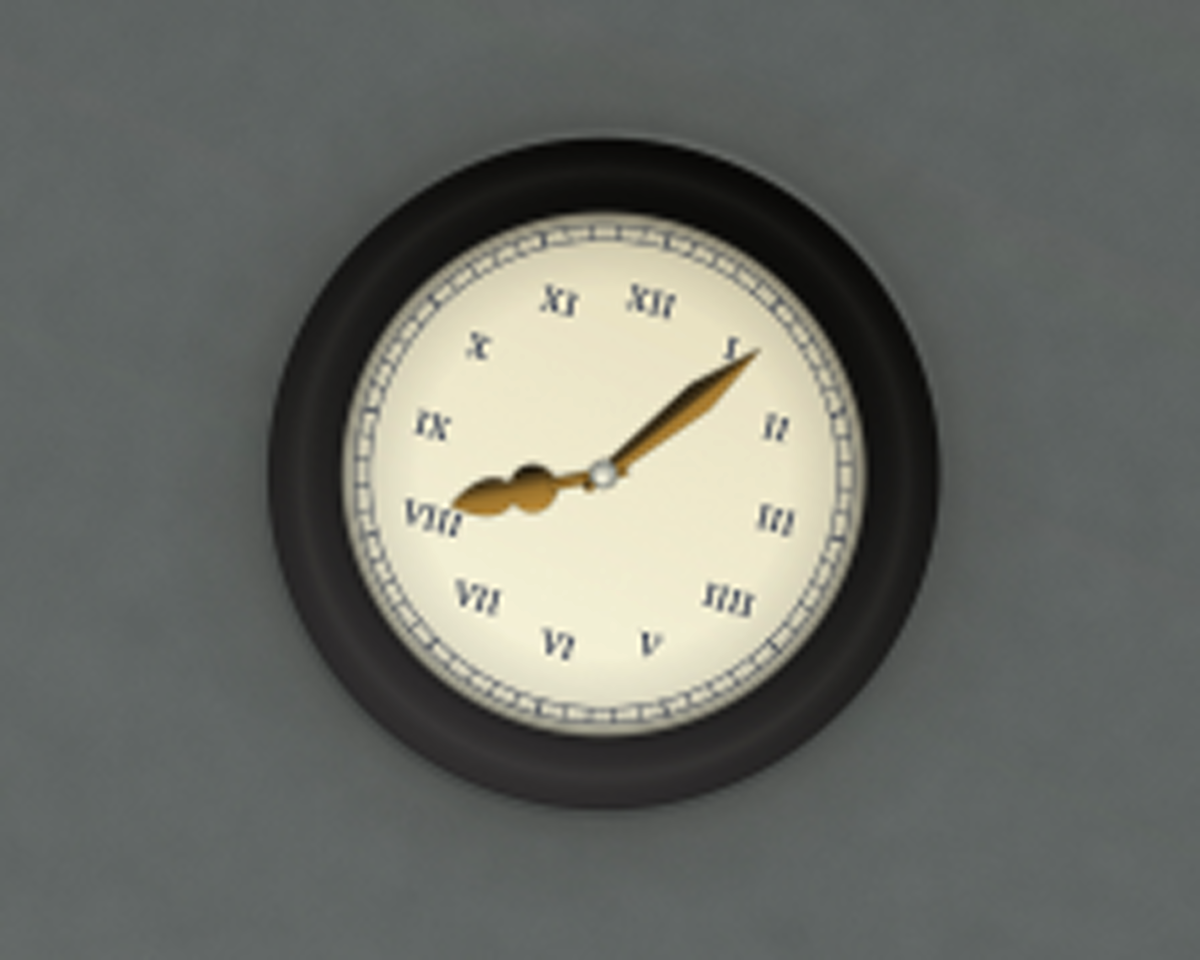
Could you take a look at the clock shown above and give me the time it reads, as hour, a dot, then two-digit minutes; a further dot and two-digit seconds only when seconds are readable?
8.06
